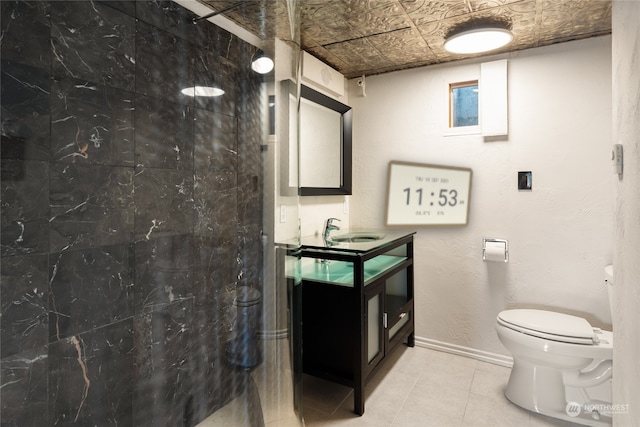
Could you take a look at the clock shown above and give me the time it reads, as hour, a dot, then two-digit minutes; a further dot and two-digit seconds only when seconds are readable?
11.53
